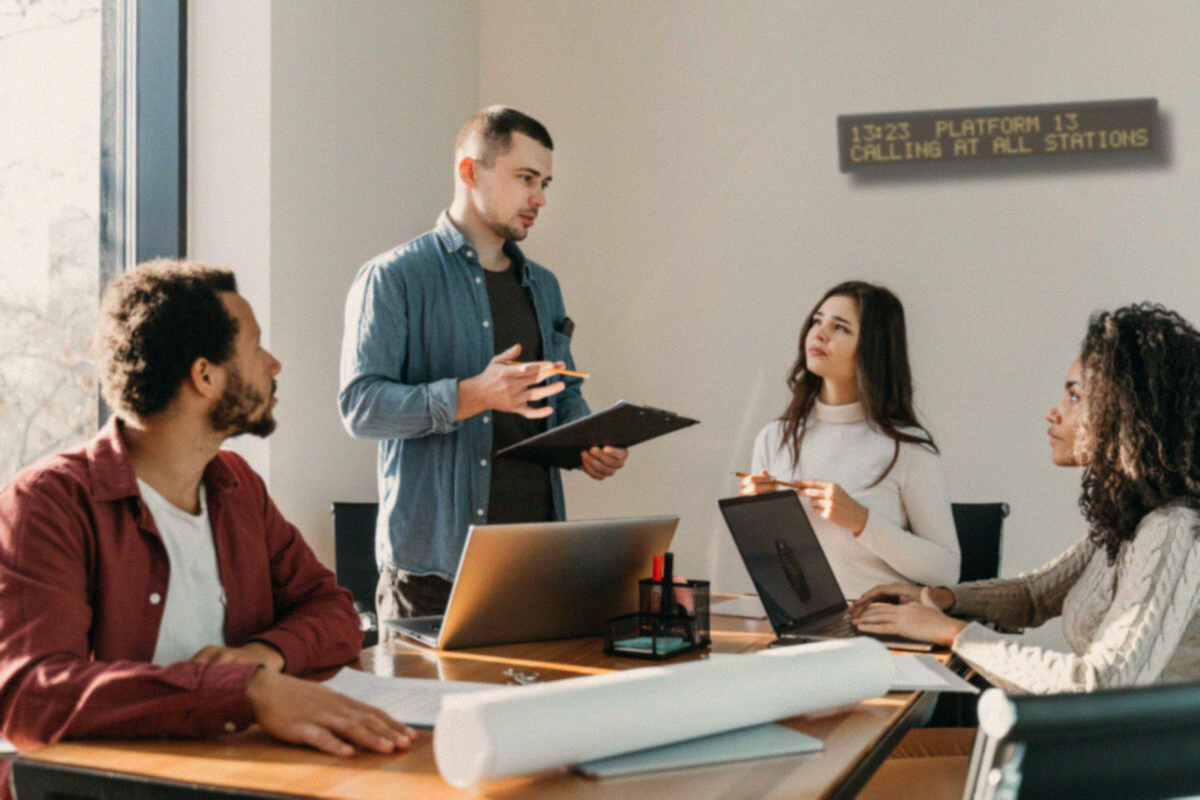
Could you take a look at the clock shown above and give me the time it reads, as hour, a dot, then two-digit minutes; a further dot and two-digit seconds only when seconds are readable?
13.23
